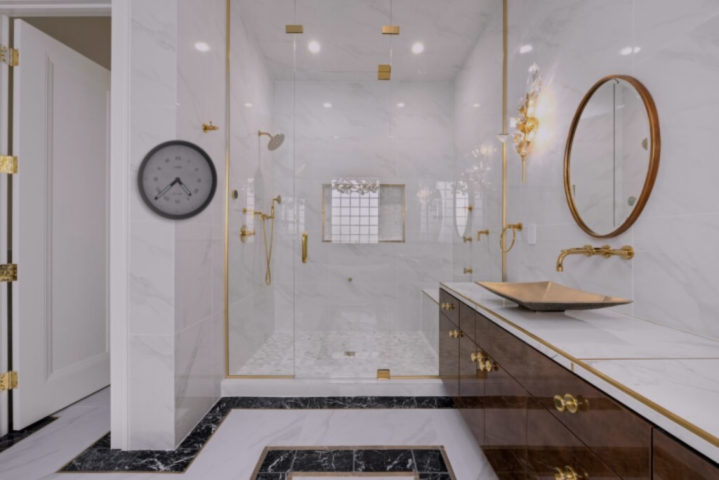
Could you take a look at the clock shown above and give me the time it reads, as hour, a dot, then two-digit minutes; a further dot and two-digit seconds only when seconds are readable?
4.38
